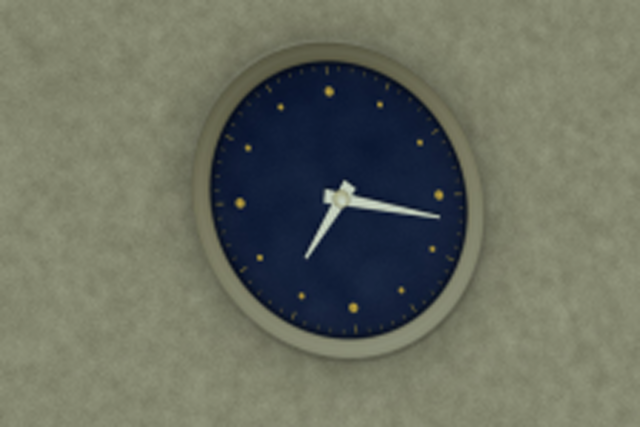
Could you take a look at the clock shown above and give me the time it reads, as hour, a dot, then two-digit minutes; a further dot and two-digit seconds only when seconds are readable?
7.17
